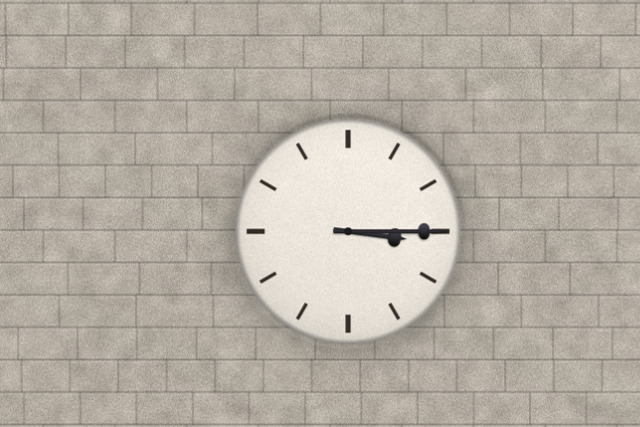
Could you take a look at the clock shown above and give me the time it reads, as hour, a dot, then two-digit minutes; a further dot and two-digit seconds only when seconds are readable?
3.15
